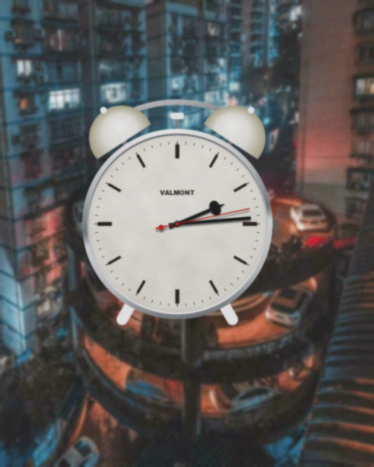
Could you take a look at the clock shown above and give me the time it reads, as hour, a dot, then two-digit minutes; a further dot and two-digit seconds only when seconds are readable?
2.14.13
